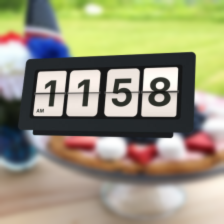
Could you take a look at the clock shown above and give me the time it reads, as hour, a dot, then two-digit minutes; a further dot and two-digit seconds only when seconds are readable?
11.58
